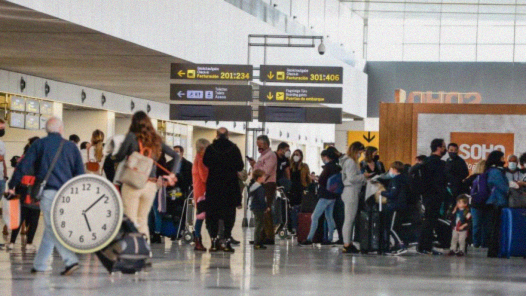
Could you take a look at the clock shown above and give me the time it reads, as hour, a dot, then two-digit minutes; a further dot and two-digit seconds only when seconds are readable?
5.08
